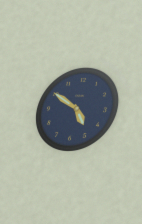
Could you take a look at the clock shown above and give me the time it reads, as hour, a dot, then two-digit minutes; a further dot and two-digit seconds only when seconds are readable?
4.50
